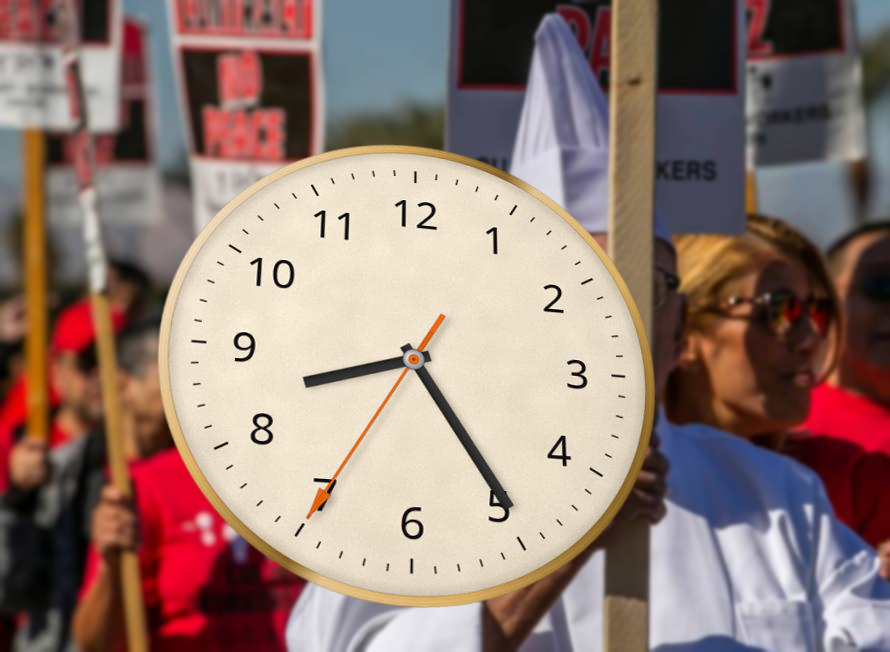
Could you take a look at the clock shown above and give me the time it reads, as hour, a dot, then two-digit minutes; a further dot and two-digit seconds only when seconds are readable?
8.24.35
